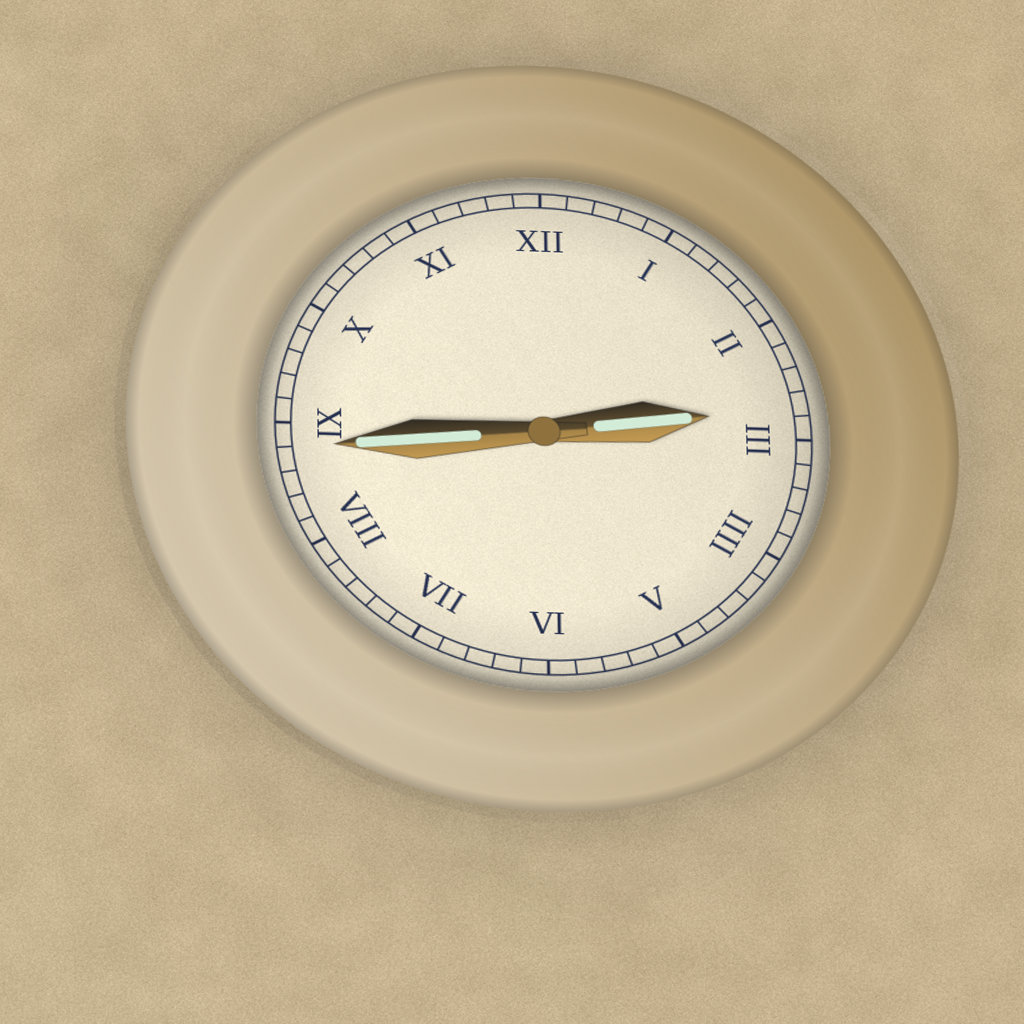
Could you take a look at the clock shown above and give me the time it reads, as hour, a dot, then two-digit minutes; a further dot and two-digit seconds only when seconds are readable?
2.44
